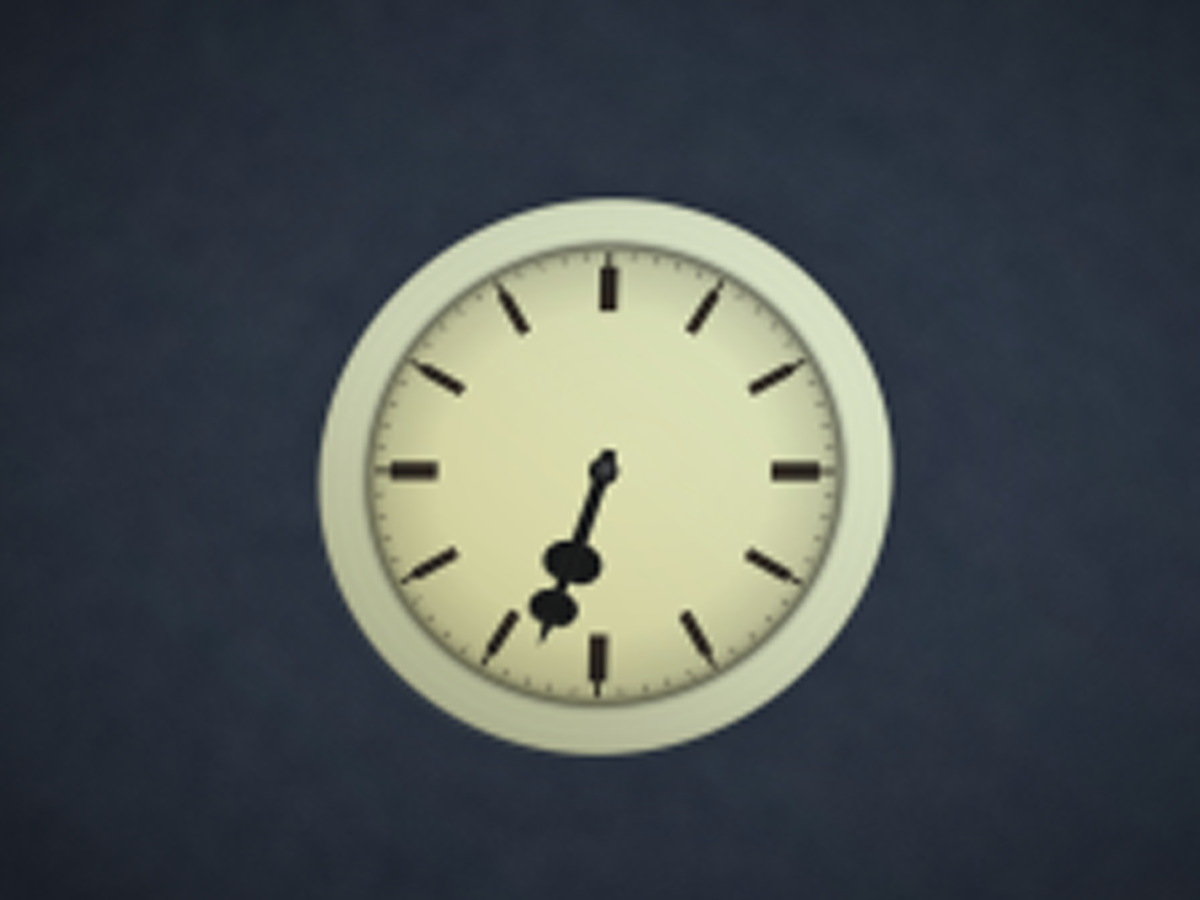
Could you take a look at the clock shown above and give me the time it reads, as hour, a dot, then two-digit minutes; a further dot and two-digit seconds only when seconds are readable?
6.33
